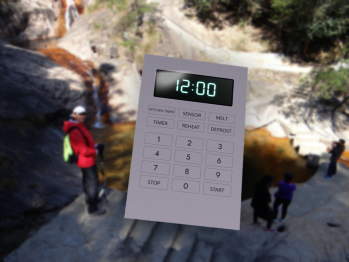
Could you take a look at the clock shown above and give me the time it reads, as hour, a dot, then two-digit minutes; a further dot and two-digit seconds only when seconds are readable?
12.00
